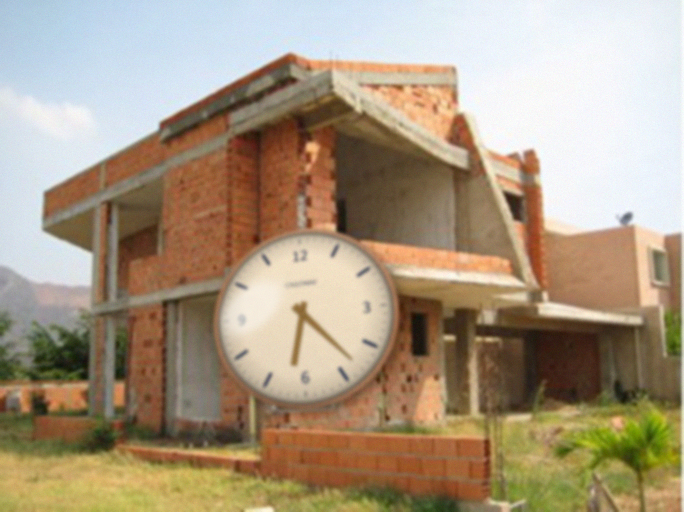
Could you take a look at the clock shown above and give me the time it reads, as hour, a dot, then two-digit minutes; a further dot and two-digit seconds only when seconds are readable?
6.23
